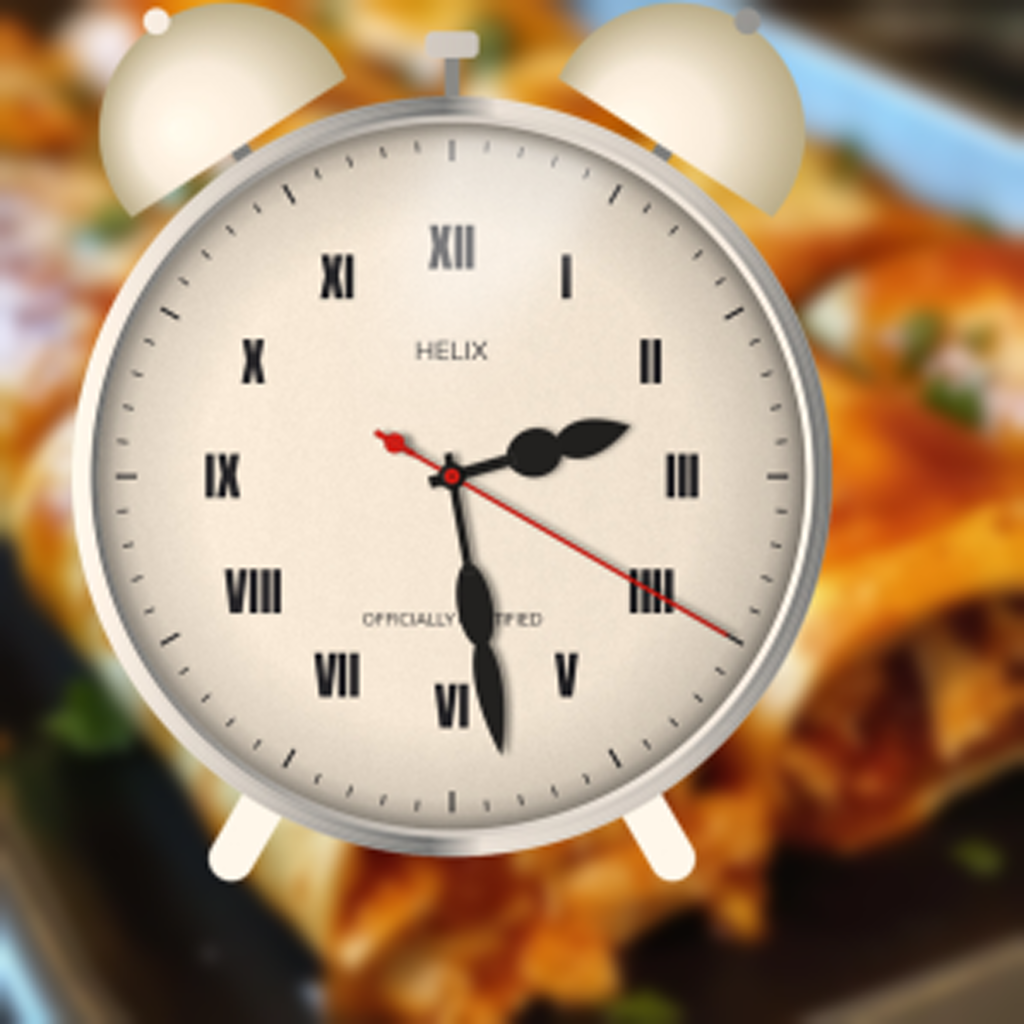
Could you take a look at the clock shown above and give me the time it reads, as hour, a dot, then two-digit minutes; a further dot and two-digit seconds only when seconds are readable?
2.28.20
